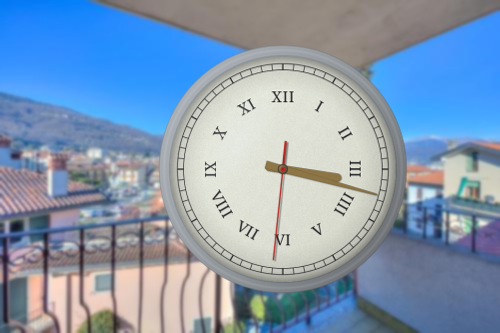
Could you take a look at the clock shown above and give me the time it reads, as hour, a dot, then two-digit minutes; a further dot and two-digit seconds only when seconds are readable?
3.17.31
